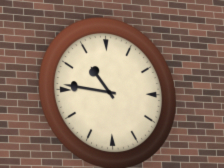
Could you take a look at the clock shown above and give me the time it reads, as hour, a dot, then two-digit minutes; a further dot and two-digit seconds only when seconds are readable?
10.46
